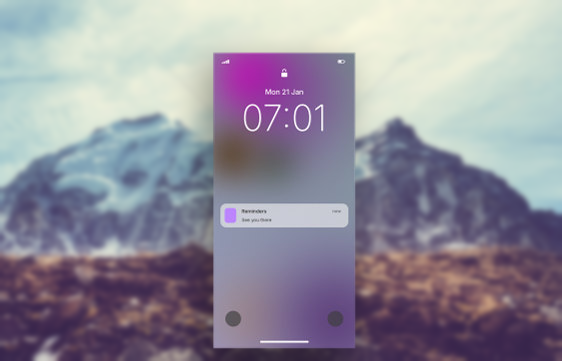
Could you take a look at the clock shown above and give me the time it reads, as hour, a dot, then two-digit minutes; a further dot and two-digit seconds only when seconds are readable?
7.01
